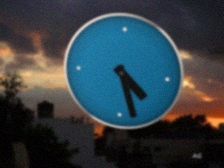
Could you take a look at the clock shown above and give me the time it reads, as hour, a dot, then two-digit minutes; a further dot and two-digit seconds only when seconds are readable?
4.27
